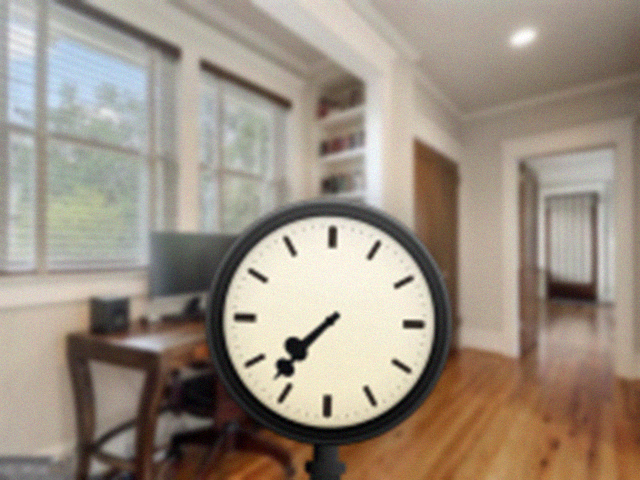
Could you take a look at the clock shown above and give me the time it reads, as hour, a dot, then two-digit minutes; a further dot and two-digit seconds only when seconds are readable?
7.37
